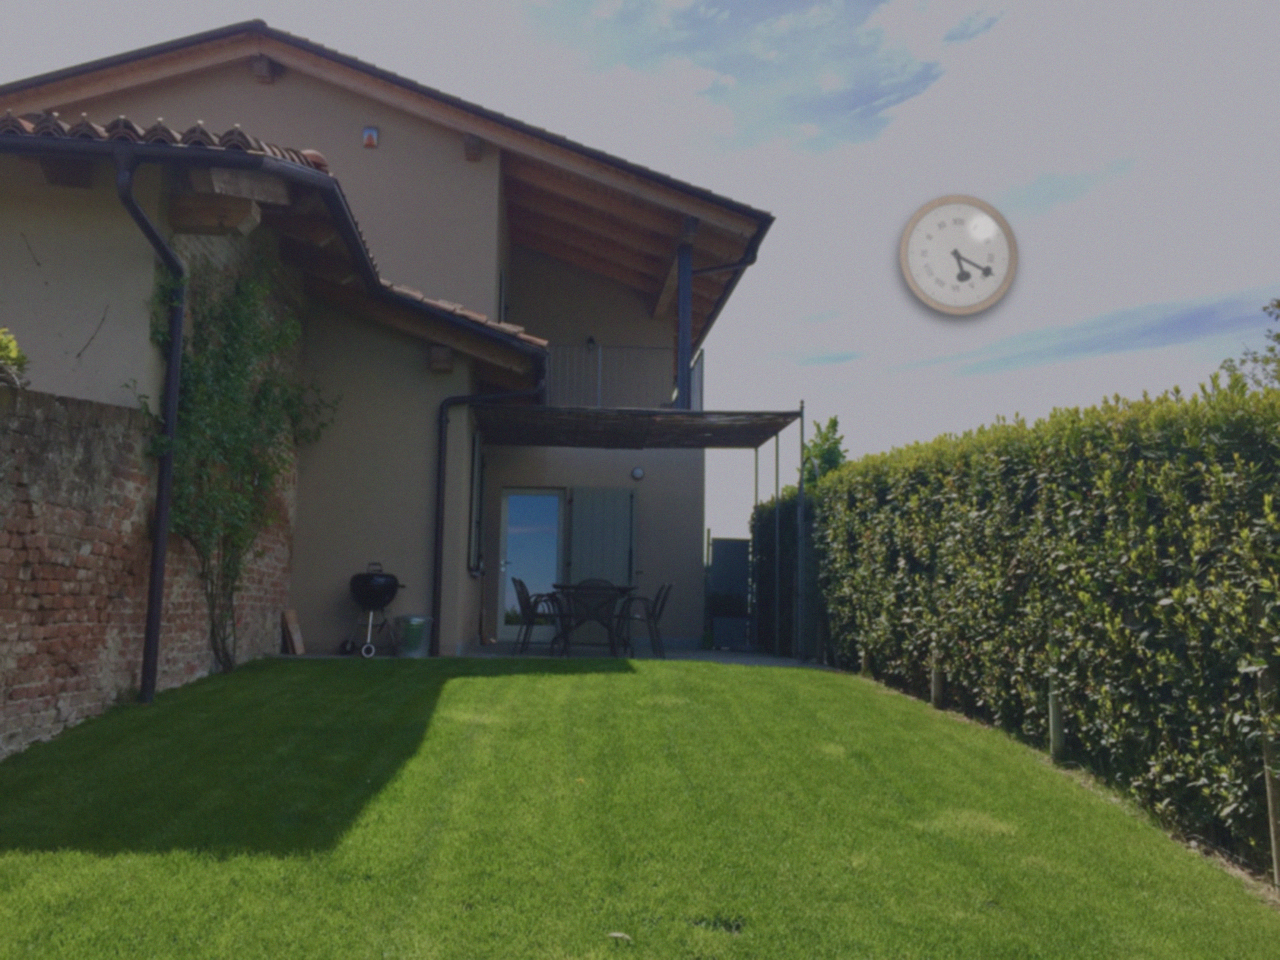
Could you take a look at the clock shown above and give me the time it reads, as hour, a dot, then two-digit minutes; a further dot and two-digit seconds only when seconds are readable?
5.19
